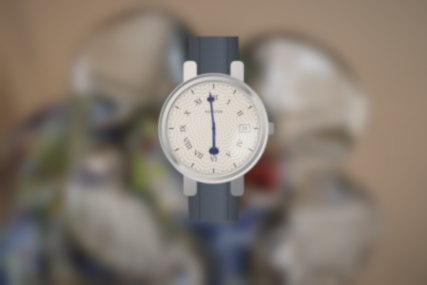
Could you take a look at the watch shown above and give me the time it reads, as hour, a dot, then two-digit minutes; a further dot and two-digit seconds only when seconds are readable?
5.59
